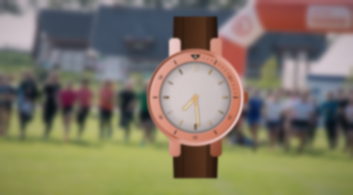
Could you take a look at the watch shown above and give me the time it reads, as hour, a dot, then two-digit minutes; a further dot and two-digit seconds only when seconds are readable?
7.29
